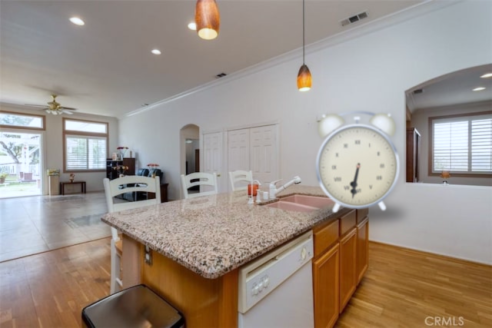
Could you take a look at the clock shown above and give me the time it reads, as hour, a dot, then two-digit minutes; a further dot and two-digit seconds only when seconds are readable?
6.32
